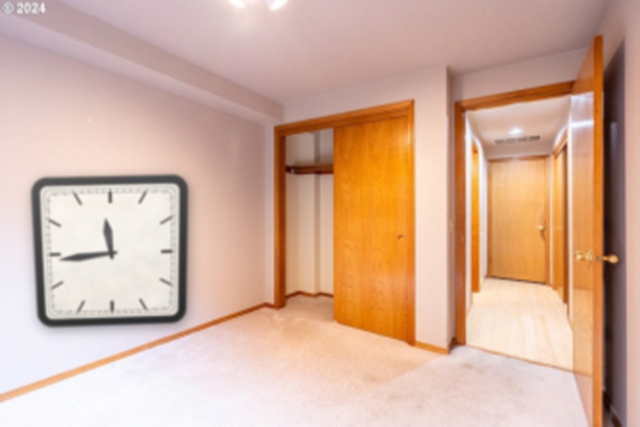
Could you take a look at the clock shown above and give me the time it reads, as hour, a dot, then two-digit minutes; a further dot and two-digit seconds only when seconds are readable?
11.44
